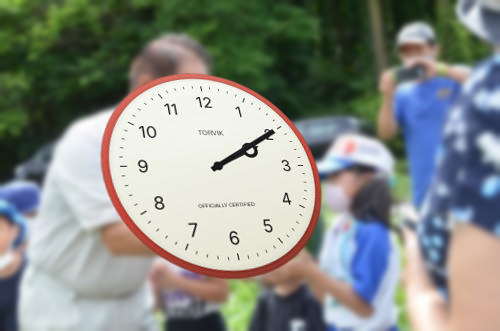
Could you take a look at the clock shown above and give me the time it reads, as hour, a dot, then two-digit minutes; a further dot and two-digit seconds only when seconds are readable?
2.10
